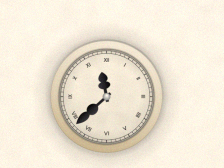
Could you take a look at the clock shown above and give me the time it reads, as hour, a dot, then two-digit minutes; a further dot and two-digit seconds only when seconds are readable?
11.38
